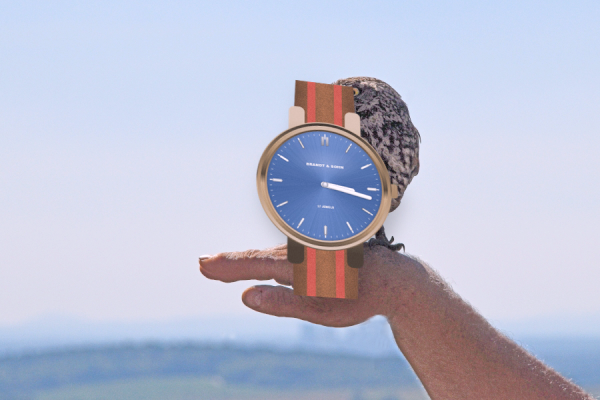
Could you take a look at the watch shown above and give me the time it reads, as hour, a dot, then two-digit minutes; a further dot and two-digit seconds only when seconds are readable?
3.17
